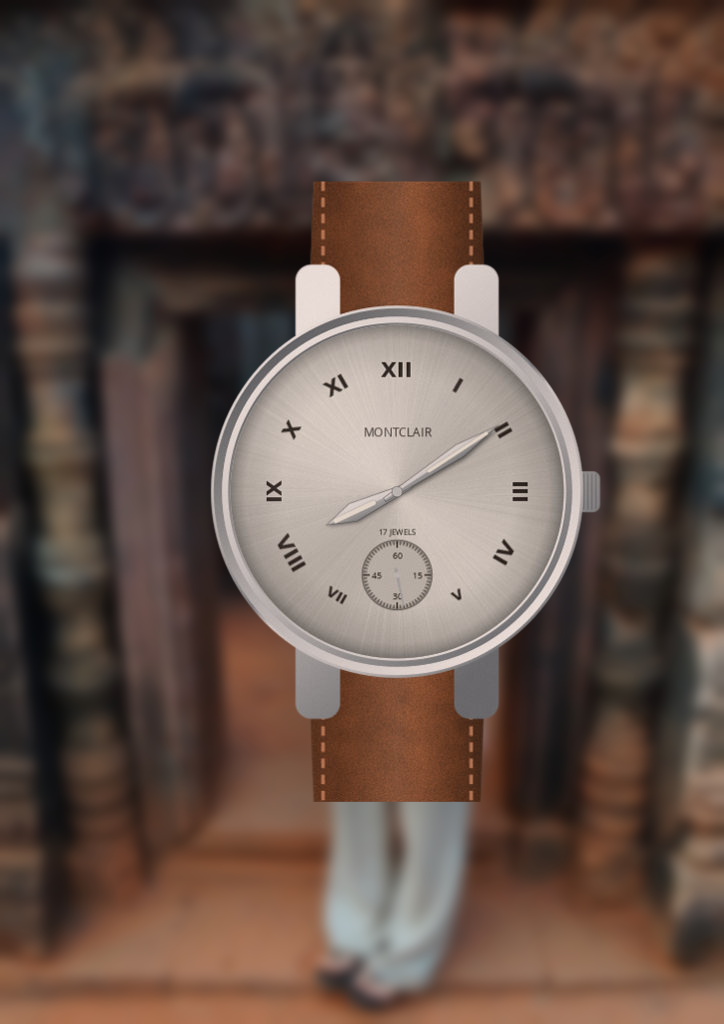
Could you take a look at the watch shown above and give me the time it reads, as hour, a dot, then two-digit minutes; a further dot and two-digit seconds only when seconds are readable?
8.09.28
